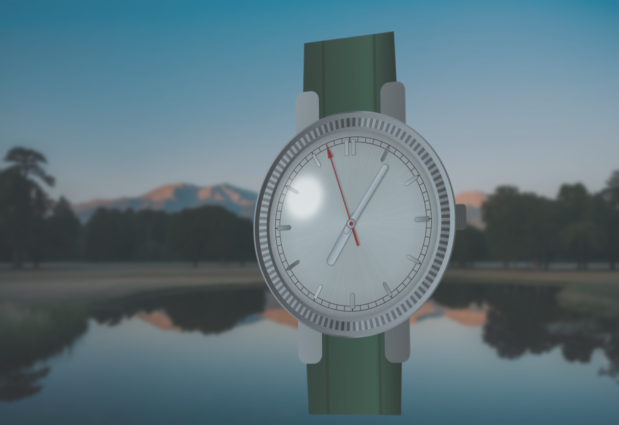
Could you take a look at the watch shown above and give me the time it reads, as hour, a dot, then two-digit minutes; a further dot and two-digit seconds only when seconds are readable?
7.05.57
